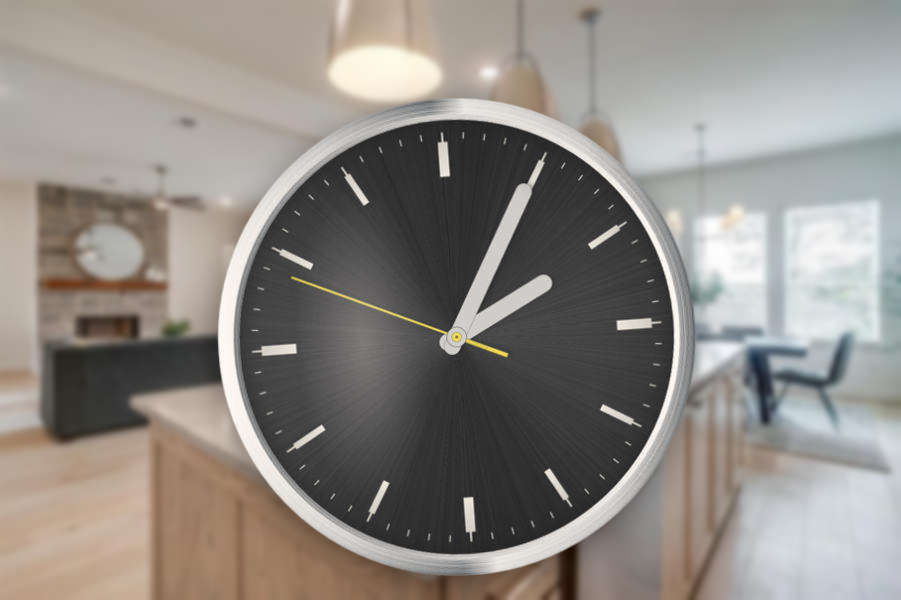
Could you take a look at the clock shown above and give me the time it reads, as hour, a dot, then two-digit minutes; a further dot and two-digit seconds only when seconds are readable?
2.04.49
